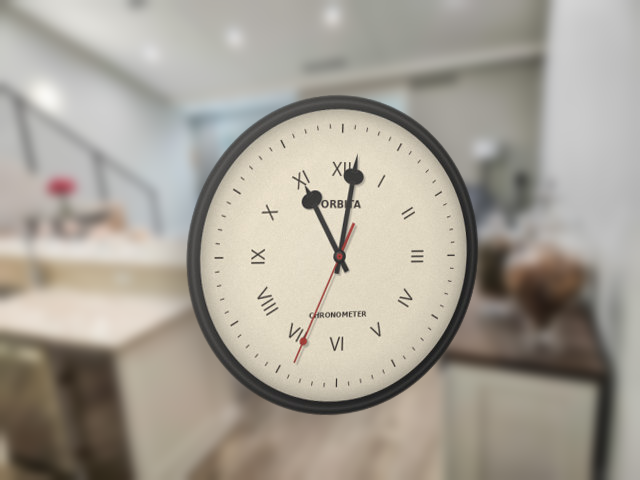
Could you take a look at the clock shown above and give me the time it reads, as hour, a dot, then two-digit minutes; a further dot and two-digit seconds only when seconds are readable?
11.01.34
